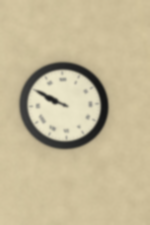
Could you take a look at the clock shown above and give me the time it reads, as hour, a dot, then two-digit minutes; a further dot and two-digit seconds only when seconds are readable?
9.50
